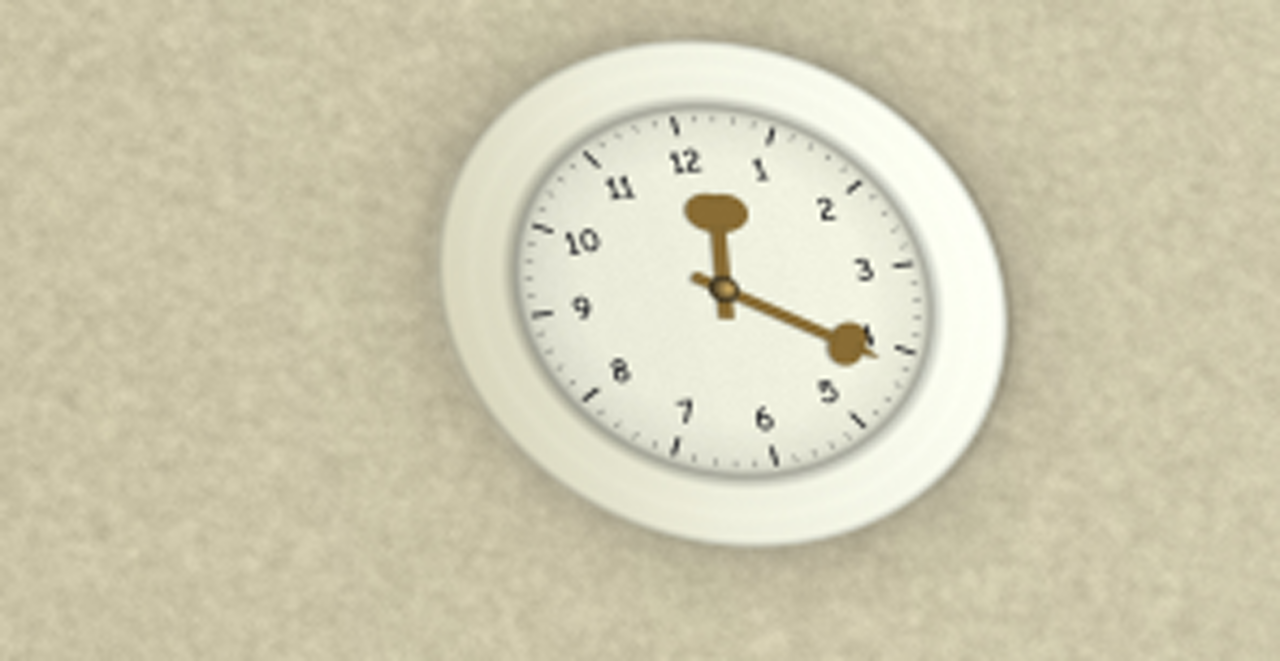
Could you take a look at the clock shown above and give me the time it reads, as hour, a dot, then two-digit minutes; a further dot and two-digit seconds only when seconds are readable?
12.21
